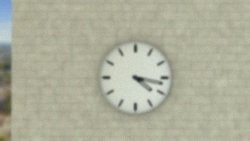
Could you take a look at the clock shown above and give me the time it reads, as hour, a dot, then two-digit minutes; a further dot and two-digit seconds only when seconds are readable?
4.17
